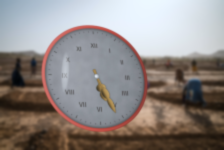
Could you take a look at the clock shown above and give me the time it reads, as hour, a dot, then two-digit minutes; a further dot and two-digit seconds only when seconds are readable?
5.26
